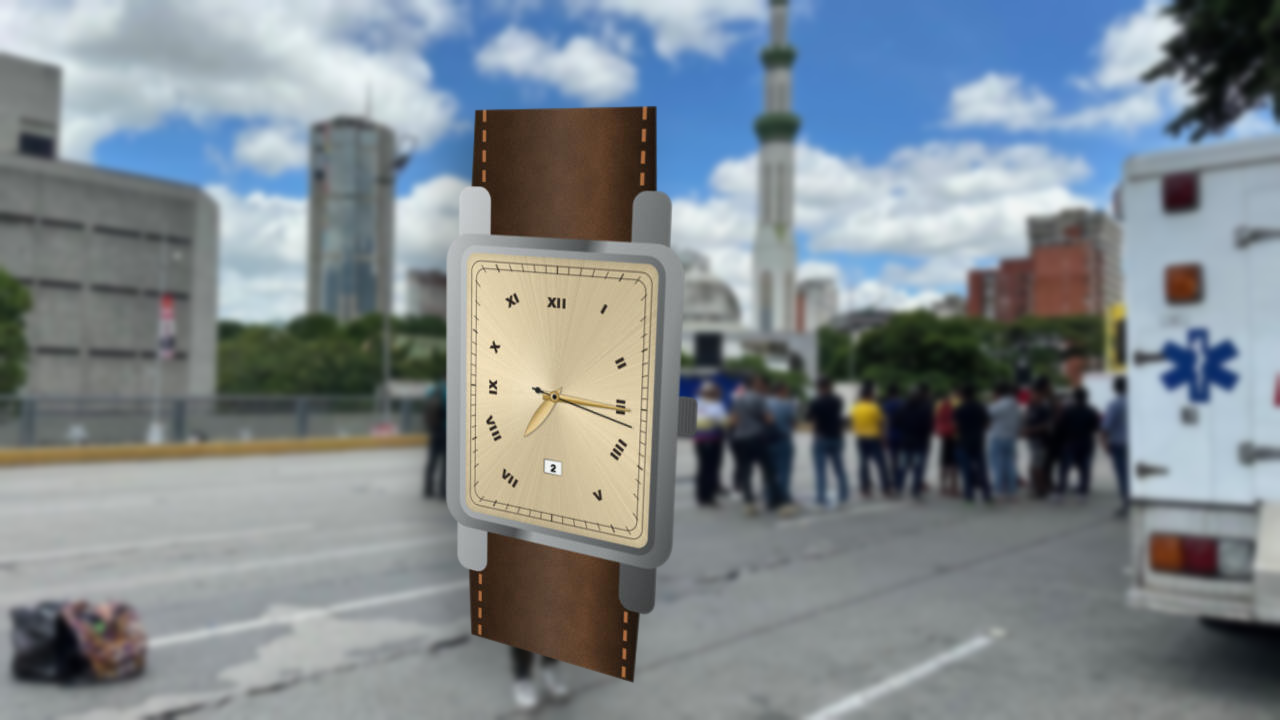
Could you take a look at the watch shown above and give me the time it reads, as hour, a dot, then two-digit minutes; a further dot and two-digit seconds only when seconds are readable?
7.15.17
